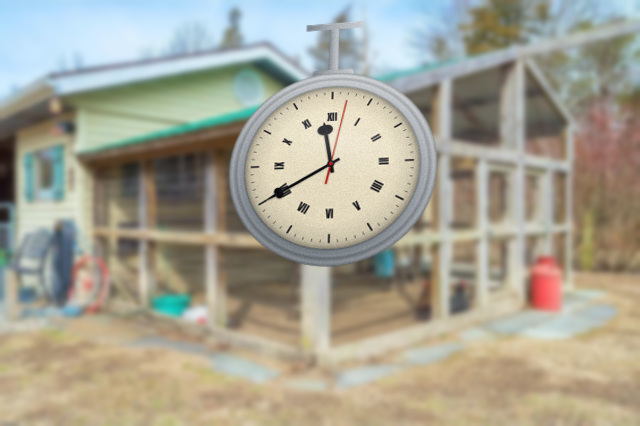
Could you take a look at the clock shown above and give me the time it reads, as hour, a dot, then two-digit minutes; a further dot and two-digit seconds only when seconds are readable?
11.40.02
